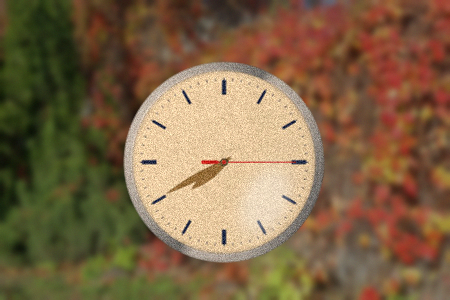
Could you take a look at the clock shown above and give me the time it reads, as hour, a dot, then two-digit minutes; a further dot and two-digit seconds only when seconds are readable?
7.40.15
